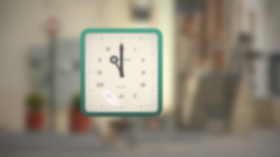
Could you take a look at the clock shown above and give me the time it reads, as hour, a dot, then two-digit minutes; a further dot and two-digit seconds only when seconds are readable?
11.00
